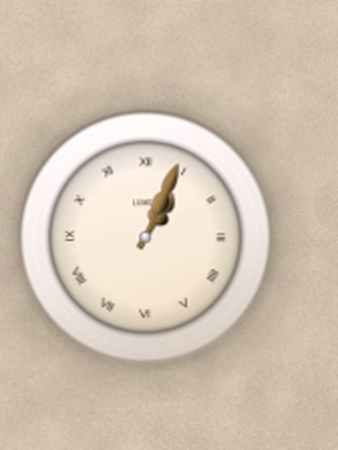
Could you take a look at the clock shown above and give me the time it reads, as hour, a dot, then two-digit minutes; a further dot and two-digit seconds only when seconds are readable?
1.04
